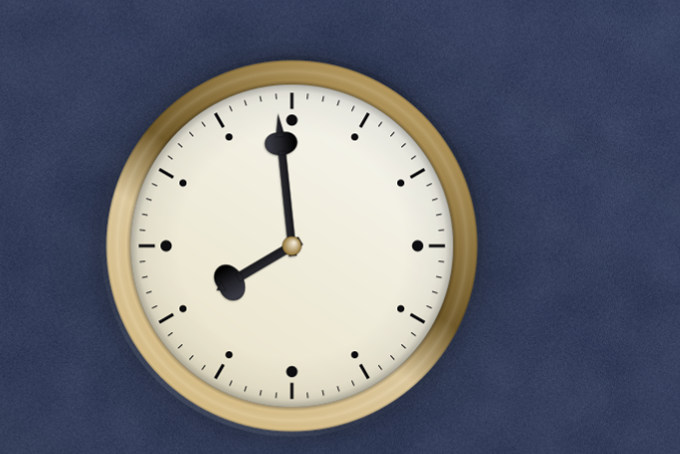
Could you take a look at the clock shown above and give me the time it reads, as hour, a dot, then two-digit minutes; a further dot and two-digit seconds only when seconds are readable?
7.59
